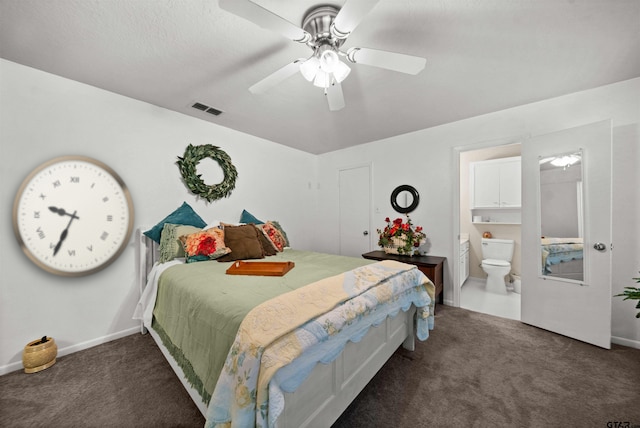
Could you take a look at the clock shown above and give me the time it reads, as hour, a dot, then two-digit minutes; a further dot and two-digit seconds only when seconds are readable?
9.34
